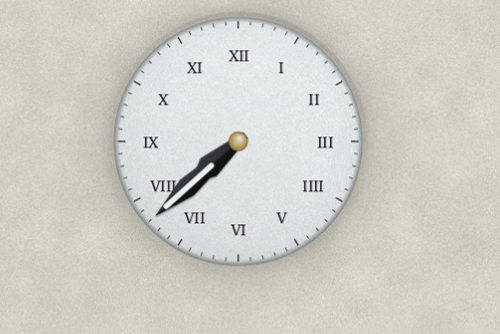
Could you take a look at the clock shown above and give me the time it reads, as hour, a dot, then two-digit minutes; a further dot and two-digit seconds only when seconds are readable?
7.38
